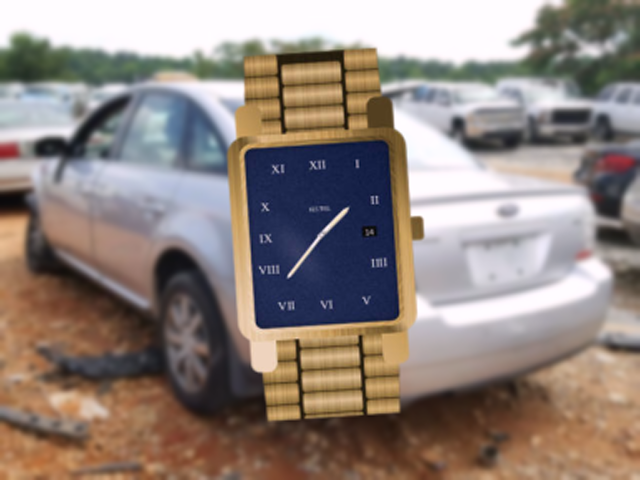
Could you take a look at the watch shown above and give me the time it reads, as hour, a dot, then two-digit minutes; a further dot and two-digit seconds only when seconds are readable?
1.37
